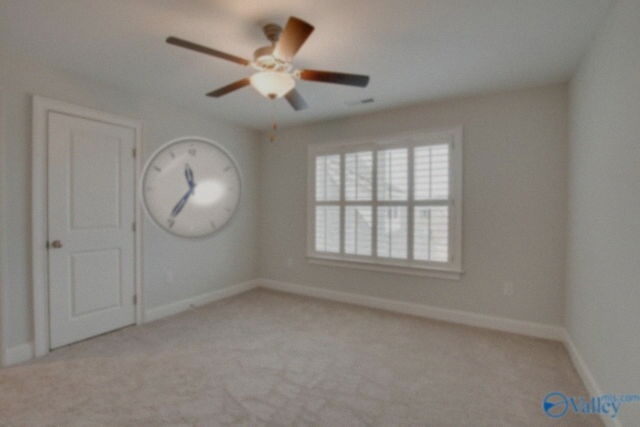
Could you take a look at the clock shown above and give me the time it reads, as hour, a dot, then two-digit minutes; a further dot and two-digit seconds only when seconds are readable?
11.36
